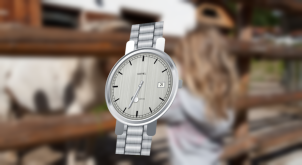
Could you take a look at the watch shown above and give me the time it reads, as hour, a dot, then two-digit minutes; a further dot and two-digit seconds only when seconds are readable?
6.34
